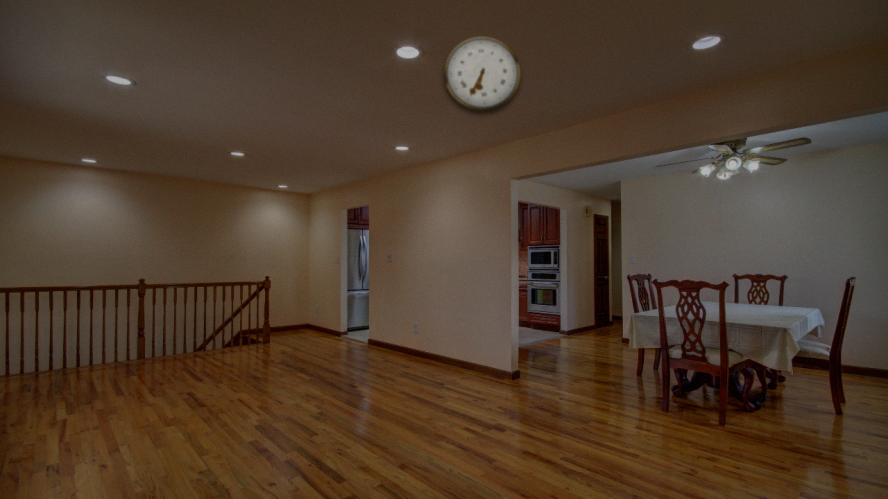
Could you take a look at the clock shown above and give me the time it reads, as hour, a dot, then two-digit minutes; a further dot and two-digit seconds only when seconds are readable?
6.35
